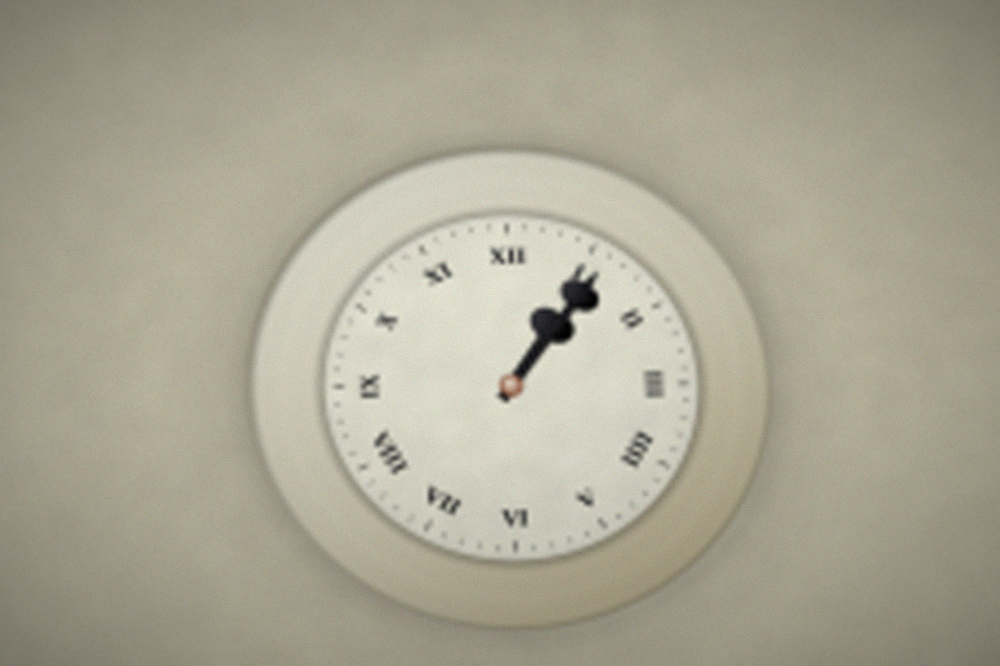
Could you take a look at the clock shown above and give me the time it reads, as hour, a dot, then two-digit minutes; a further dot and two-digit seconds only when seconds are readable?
1.06
